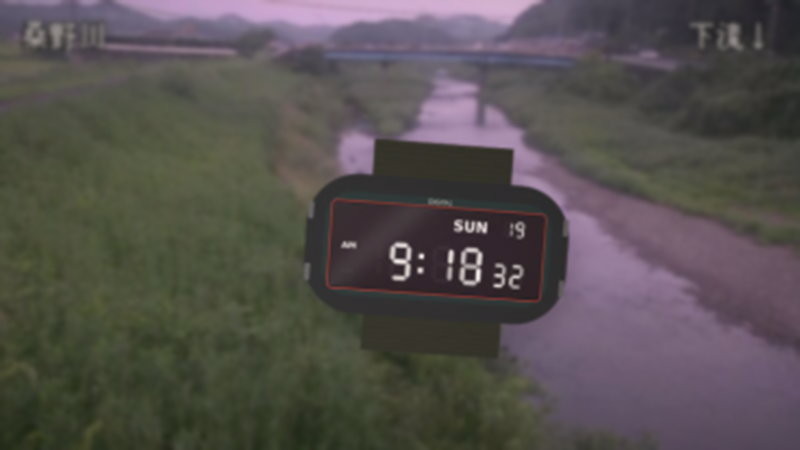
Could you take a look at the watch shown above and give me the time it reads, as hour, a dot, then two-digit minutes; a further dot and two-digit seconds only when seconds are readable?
9.18.32
